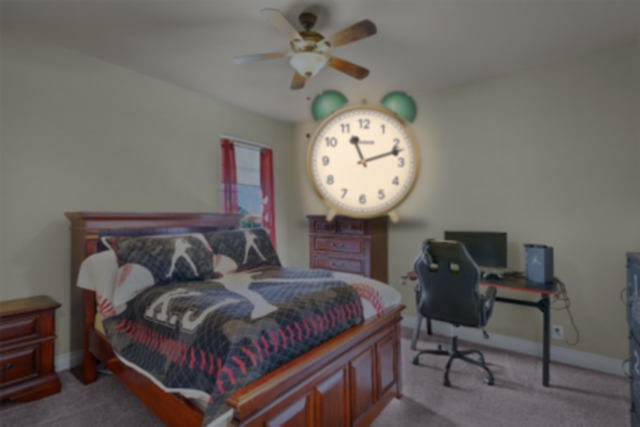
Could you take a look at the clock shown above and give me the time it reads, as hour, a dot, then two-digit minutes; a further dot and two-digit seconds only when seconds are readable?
11.12
